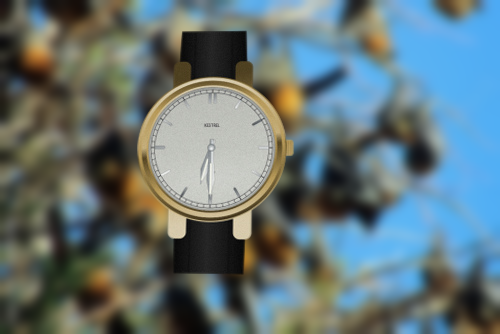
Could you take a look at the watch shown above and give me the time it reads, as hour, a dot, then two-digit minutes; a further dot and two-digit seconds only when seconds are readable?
6.30
